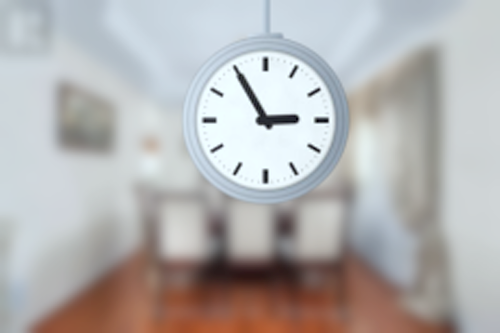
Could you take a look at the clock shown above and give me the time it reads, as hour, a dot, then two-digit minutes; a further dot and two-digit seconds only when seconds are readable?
2.55
